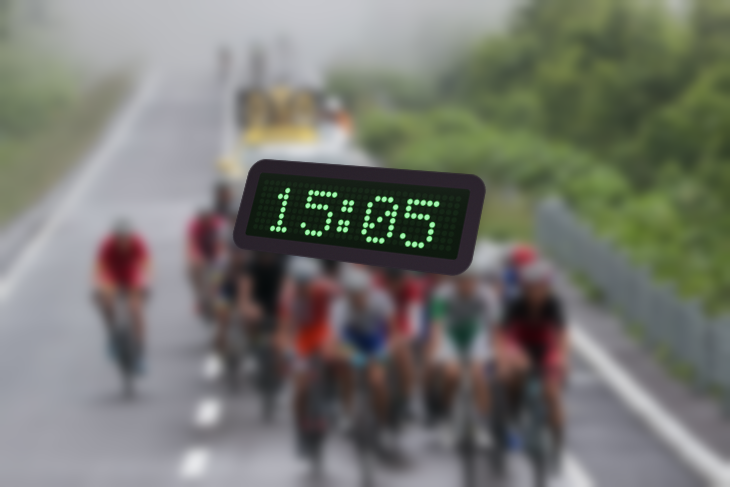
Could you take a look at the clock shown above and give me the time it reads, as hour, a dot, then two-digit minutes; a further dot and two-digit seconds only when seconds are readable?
15.05
